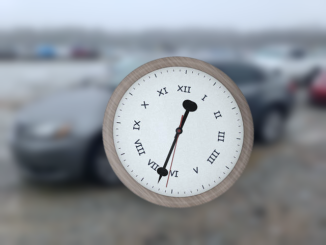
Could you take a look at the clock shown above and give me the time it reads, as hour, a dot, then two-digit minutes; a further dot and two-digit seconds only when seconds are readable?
12.32.31
